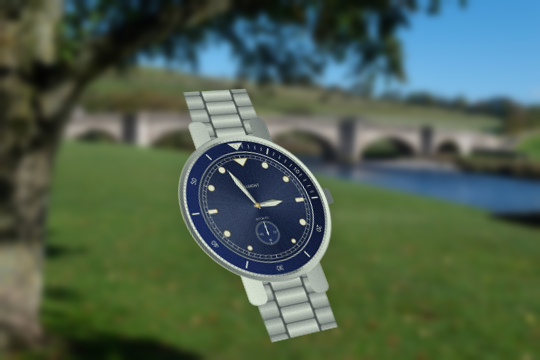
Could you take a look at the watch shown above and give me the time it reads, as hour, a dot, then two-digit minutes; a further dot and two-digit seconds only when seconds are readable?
2.56
